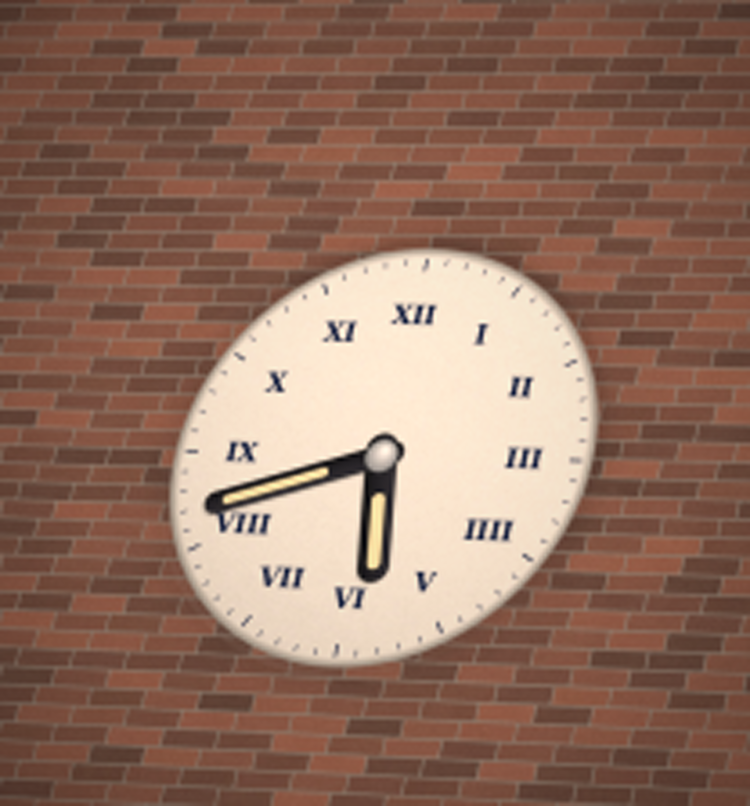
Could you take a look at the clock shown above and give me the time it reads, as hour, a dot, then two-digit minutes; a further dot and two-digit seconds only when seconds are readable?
5.42
